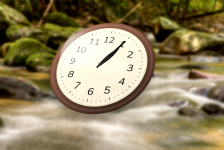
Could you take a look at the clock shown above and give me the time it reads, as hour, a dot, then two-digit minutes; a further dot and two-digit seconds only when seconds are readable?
1.05
